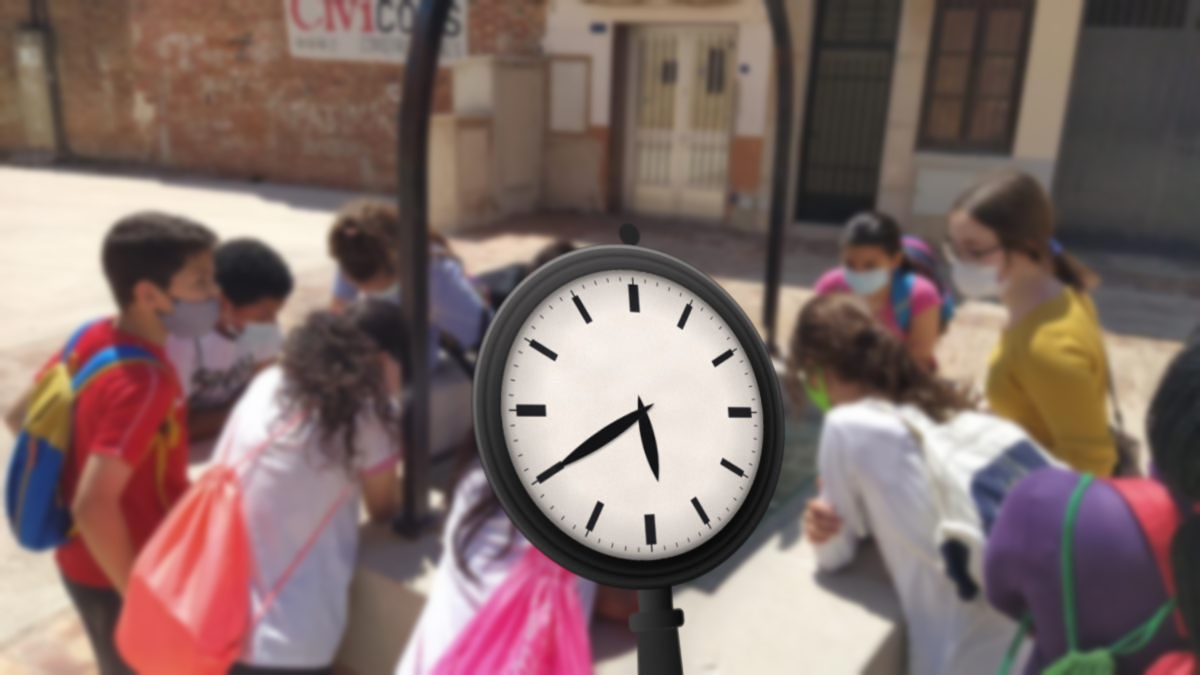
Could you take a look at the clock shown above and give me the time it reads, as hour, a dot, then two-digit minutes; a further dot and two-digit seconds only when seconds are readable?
5.40
